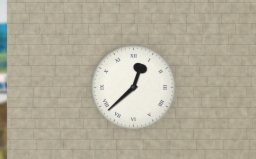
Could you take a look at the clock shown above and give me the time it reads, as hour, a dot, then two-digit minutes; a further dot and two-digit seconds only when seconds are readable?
12.38
